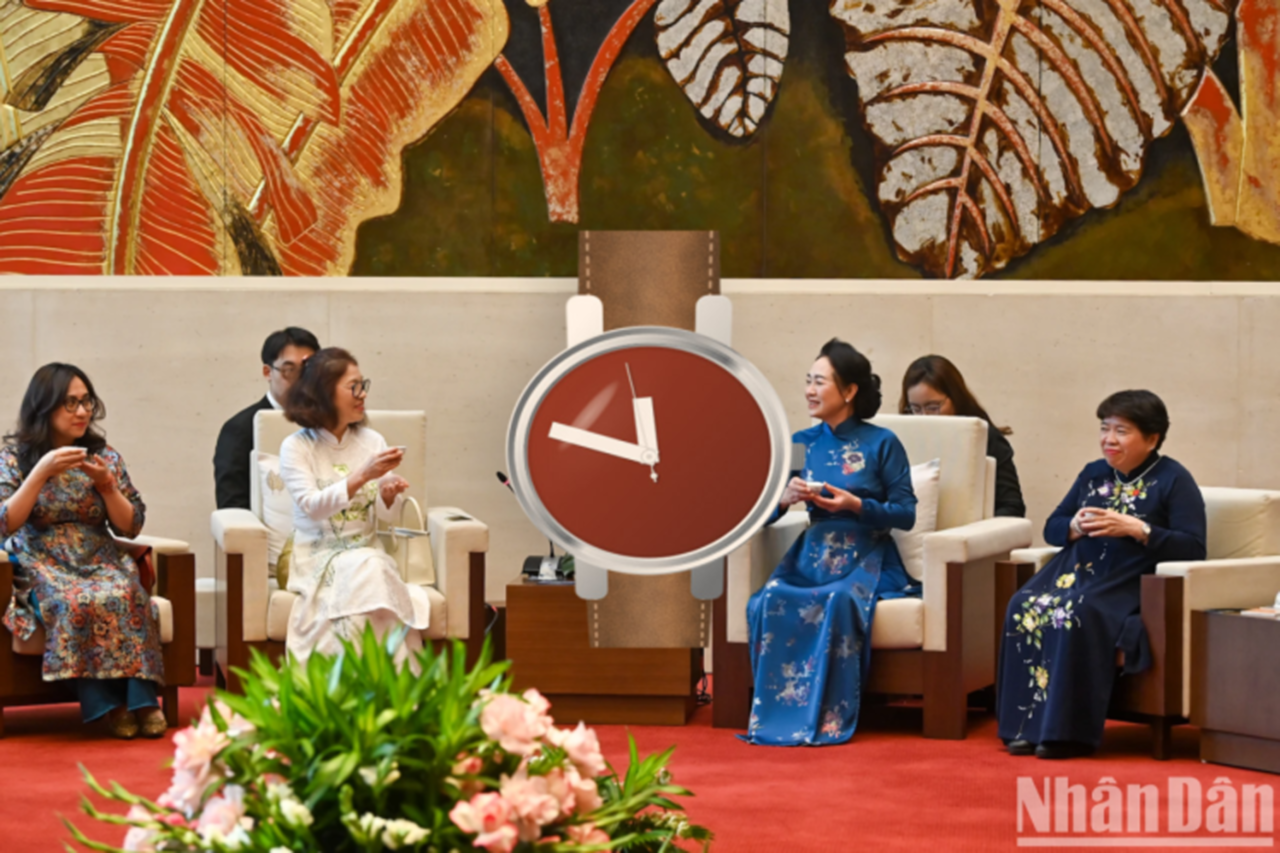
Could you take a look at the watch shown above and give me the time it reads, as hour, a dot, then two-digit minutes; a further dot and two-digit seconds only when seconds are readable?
11.47.58
